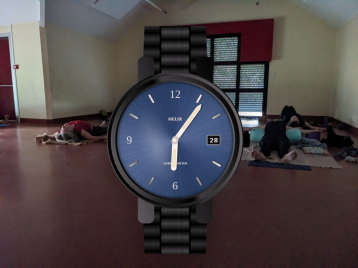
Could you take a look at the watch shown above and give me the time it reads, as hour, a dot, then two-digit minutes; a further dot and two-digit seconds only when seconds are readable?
6.06
